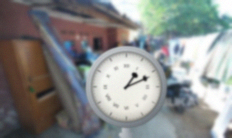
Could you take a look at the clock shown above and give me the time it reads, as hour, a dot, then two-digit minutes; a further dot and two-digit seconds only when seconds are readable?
1.11
